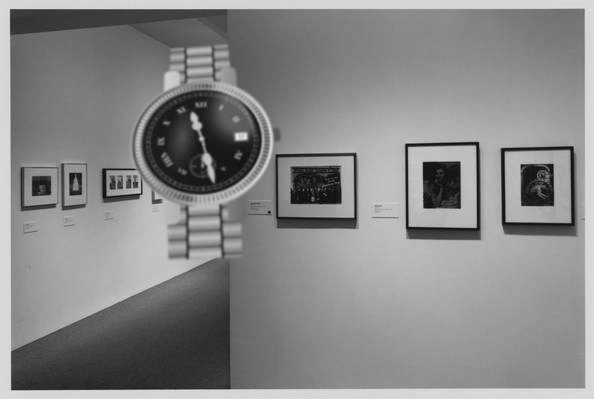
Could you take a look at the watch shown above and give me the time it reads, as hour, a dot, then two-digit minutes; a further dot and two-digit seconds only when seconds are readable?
11.28
